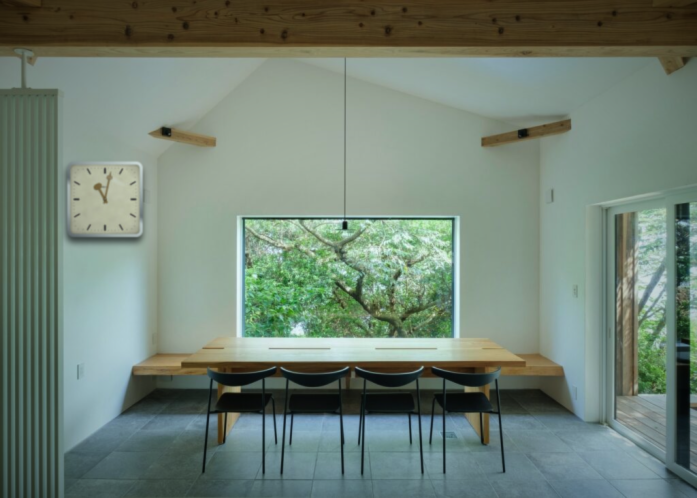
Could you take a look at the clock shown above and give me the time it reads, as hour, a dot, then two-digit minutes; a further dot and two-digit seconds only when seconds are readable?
11.02
